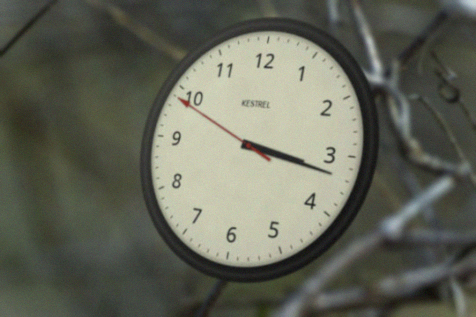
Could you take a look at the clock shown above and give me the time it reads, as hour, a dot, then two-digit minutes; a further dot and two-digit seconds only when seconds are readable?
3.16.49
